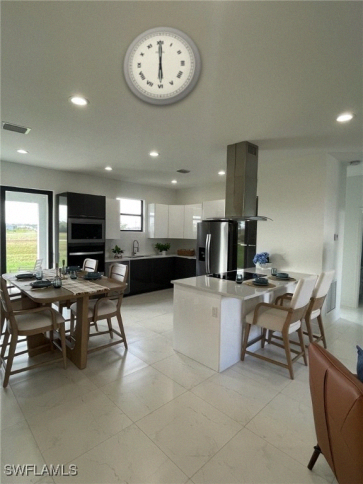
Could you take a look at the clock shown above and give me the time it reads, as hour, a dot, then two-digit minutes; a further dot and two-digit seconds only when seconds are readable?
6.00
